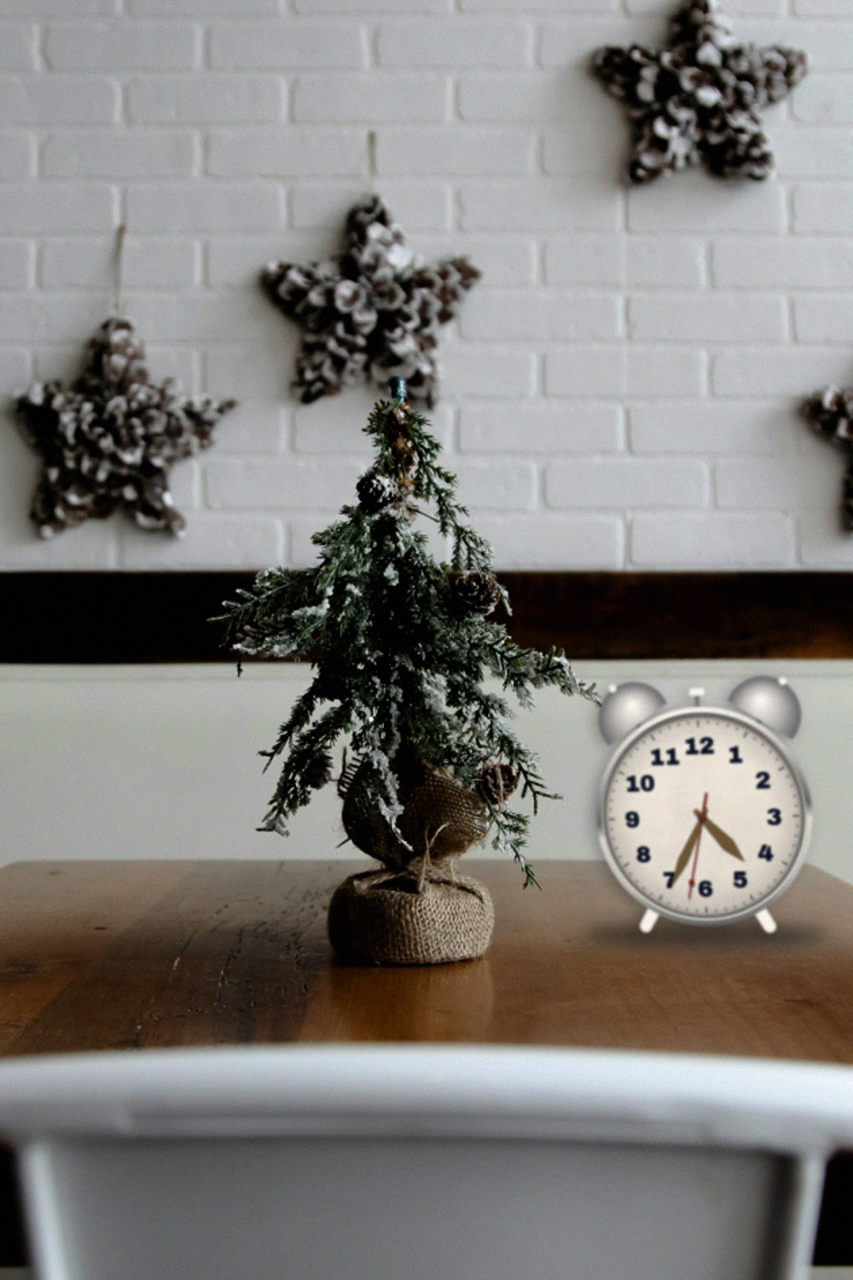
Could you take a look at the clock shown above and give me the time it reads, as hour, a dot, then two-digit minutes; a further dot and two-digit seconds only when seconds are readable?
4.34.32
